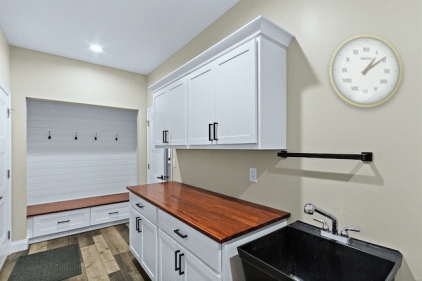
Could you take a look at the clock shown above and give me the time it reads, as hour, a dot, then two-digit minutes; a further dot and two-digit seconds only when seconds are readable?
1.09
